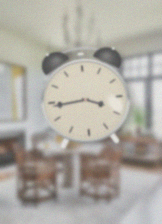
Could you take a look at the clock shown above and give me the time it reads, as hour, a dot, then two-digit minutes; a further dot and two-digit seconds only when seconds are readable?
3.44
